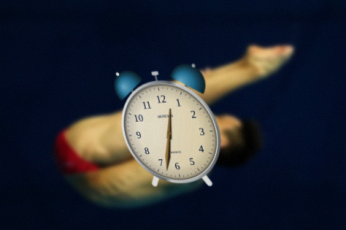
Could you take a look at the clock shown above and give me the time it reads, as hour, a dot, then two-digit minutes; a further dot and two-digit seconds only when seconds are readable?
12.33
